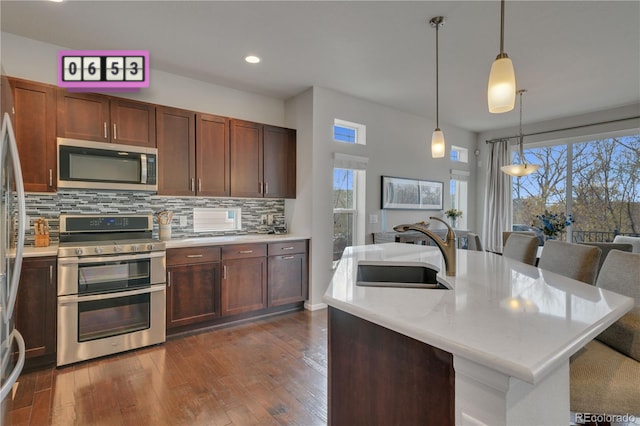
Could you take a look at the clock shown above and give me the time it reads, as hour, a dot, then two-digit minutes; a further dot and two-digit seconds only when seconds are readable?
6.53
